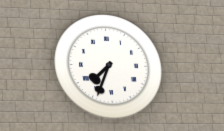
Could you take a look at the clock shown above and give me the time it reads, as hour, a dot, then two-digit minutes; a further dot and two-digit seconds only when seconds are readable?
7.34
